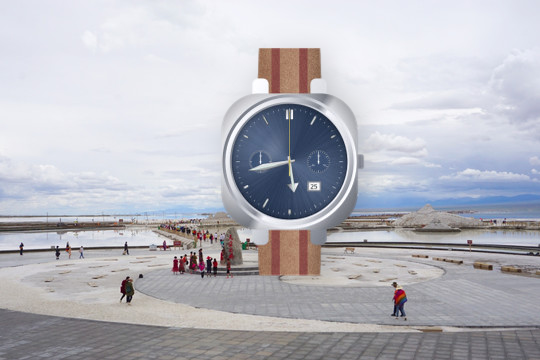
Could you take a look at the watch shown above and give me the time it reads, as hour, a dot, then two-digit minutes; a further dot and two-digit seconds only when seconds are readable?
5.43
